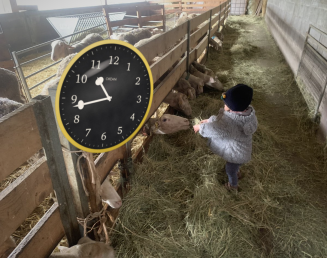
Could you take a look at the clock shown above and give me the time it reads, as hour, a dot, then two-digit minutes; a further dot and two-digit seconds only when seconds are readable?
10.43
